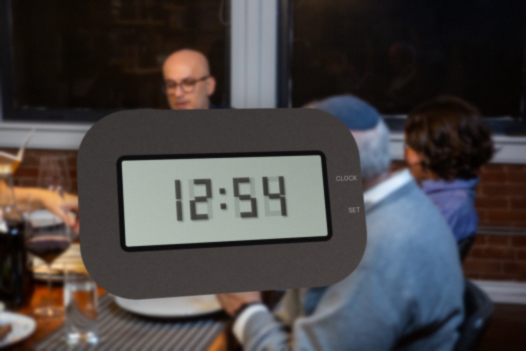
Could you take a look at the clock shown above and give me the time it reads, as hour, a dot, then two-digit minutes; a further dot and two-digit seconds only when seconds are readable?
12.54
